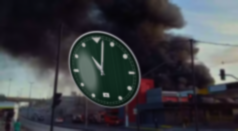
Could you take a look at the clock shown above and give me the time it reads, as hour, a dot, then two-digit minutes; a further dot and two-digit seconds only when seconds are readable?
11.02
